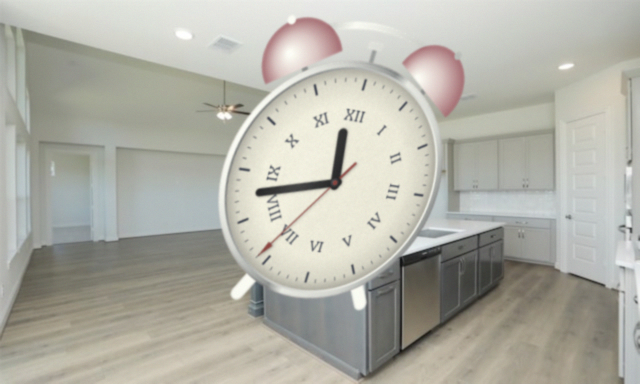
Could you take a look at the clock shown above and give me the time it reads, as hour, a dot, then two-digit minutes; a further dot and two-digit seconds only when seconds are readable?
11.42.36
